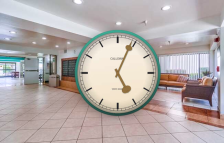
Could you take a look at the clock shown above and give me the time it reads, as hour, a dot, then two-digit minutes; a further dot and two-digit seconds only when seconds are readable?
5.04
